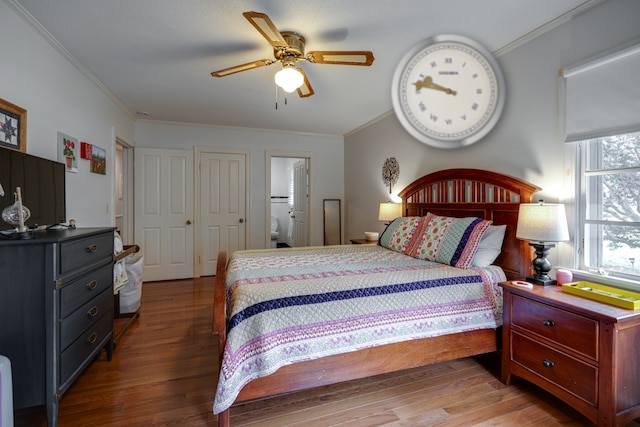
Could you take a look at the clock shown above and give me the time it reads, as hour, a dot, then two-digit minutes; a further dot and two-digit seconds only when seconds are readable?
9.47
